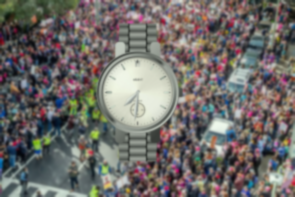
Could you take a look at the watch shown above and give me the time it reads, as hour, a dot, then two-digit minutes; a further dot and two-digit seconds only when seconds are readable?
7.31
